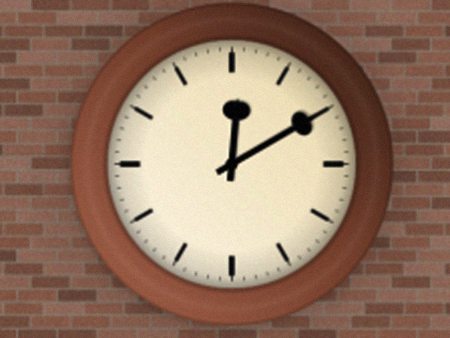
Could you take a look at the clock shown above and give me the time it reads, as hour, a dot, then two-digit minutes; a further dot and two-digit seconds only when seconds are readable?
12.10
